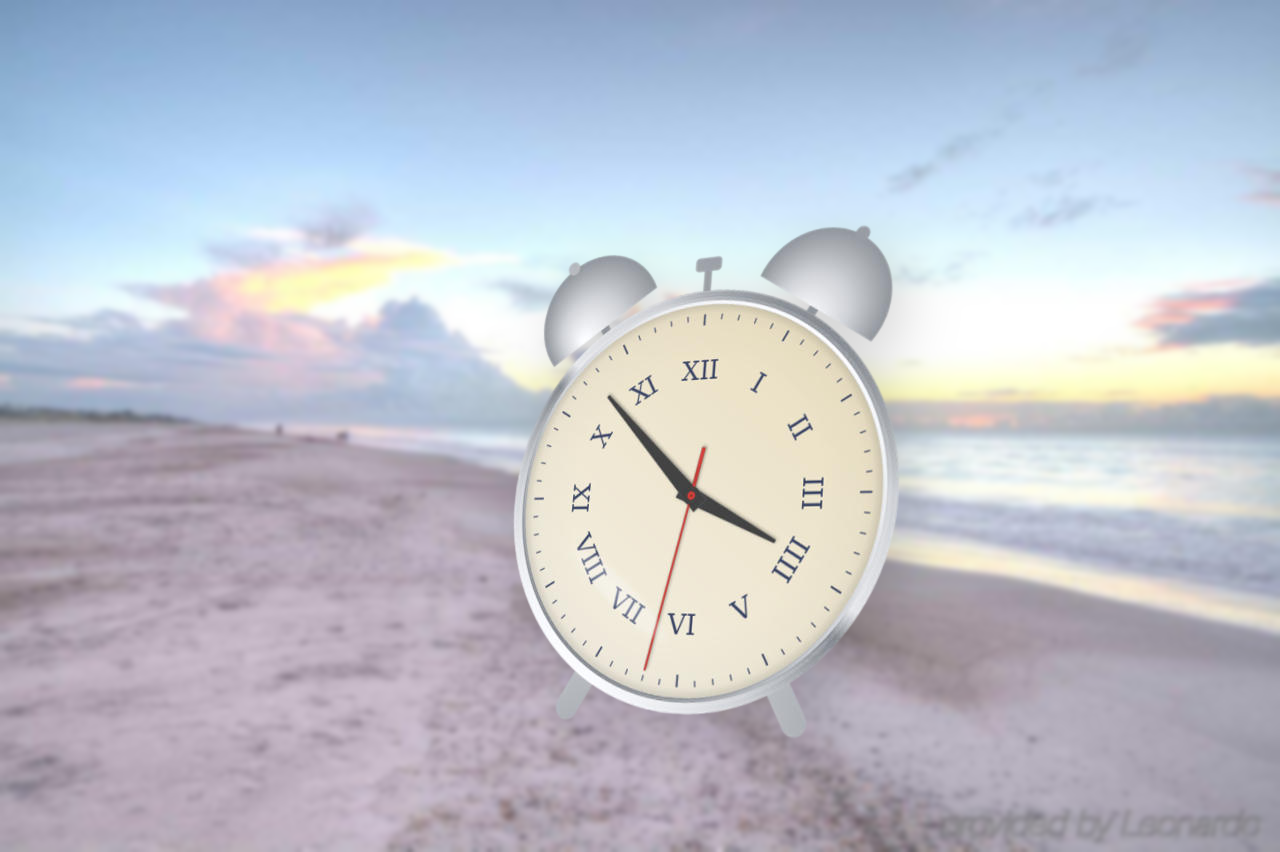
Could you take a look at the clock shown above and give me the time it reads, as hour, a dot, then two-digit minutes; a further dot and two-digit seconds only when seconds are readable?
3.52.32
